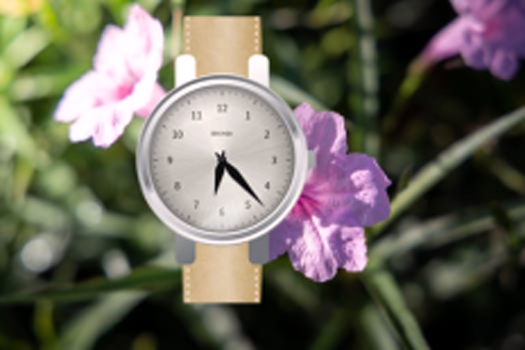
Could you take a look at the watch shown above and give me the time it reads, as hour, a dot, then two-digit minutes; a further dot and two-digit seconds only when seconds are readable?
6.23
